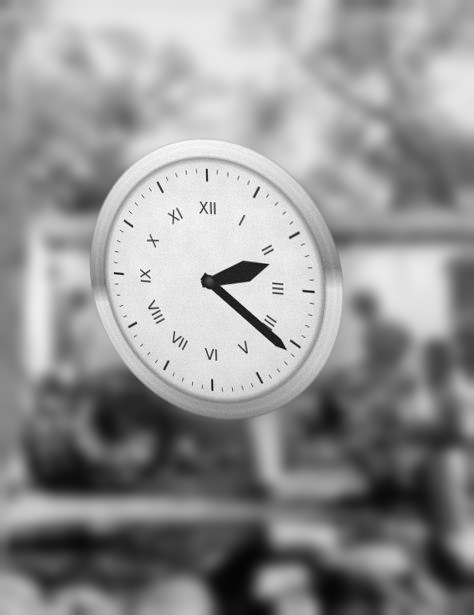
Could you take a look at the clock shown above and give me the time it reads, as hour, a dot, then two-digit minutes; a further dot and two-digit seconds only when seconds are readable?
2.21
